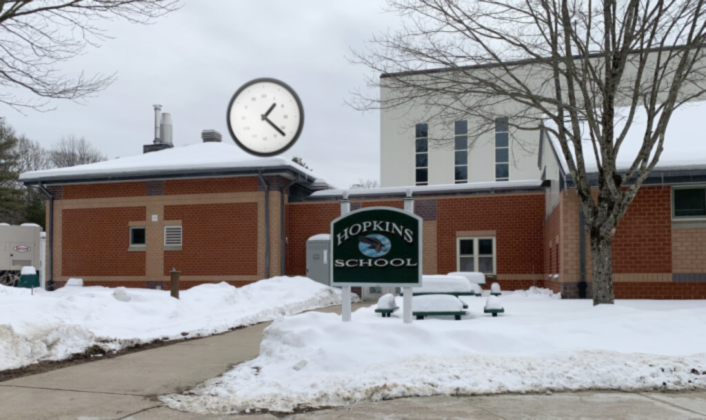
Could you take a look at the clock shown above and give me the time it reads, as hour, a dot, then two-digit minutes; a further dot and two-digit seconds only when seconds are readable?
1.22
